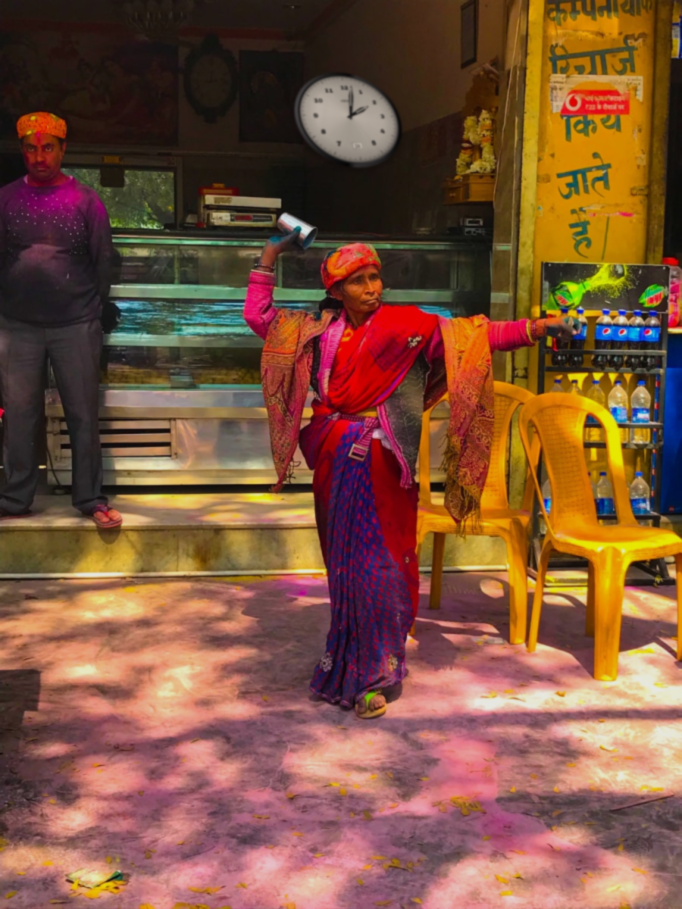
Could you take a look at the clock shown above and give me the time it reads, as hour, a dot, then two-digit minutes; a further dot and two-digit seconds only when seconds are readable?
2.02
